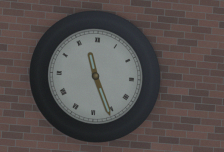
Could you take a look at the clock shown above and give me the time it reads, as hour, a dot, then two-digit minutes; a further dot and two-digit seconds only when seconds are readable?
11.26
